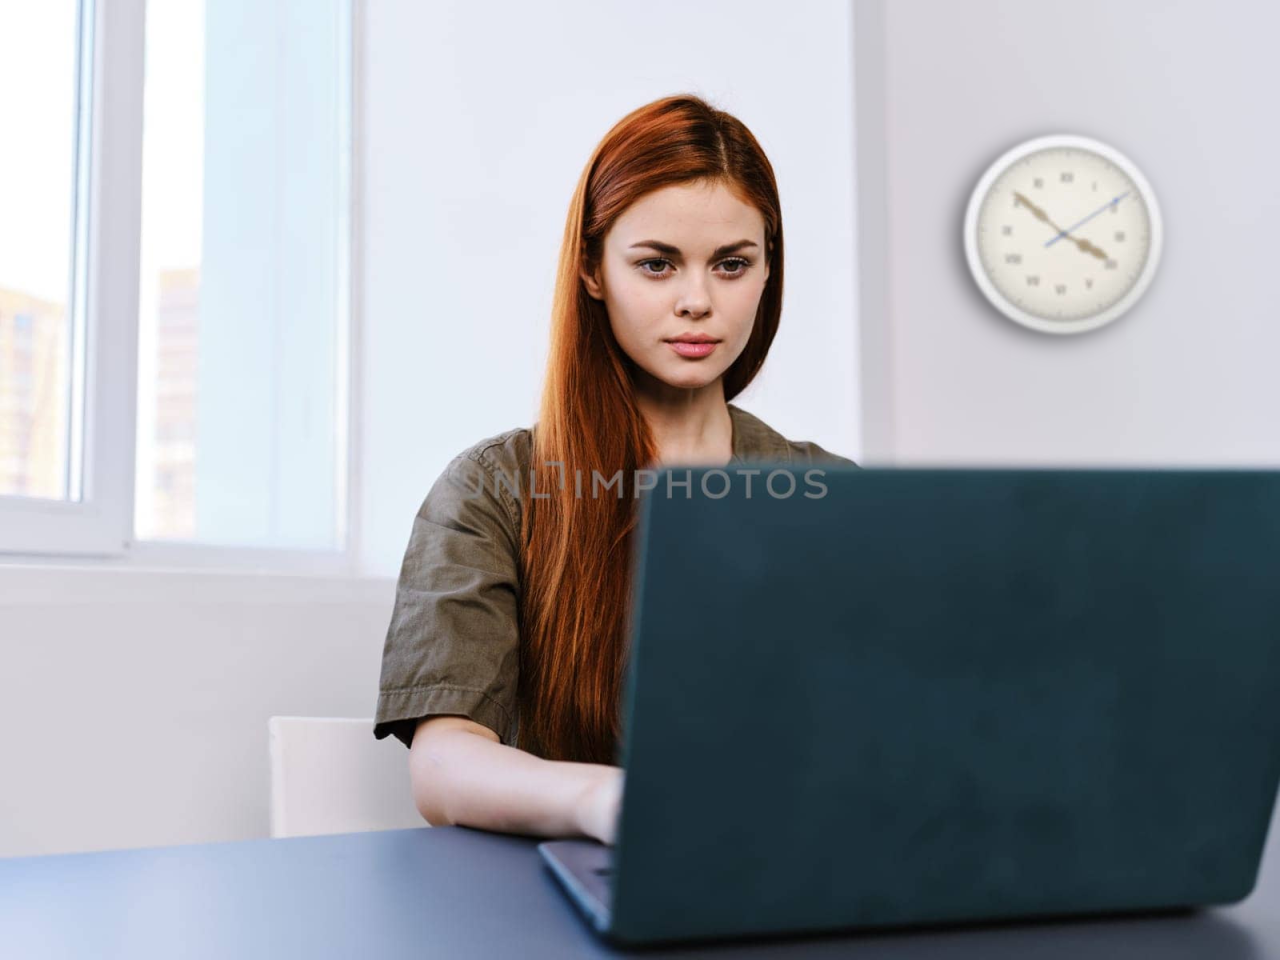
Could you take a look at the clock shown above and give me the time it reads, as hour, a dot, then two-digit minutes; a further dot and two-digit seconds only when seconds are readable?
3.51.09
